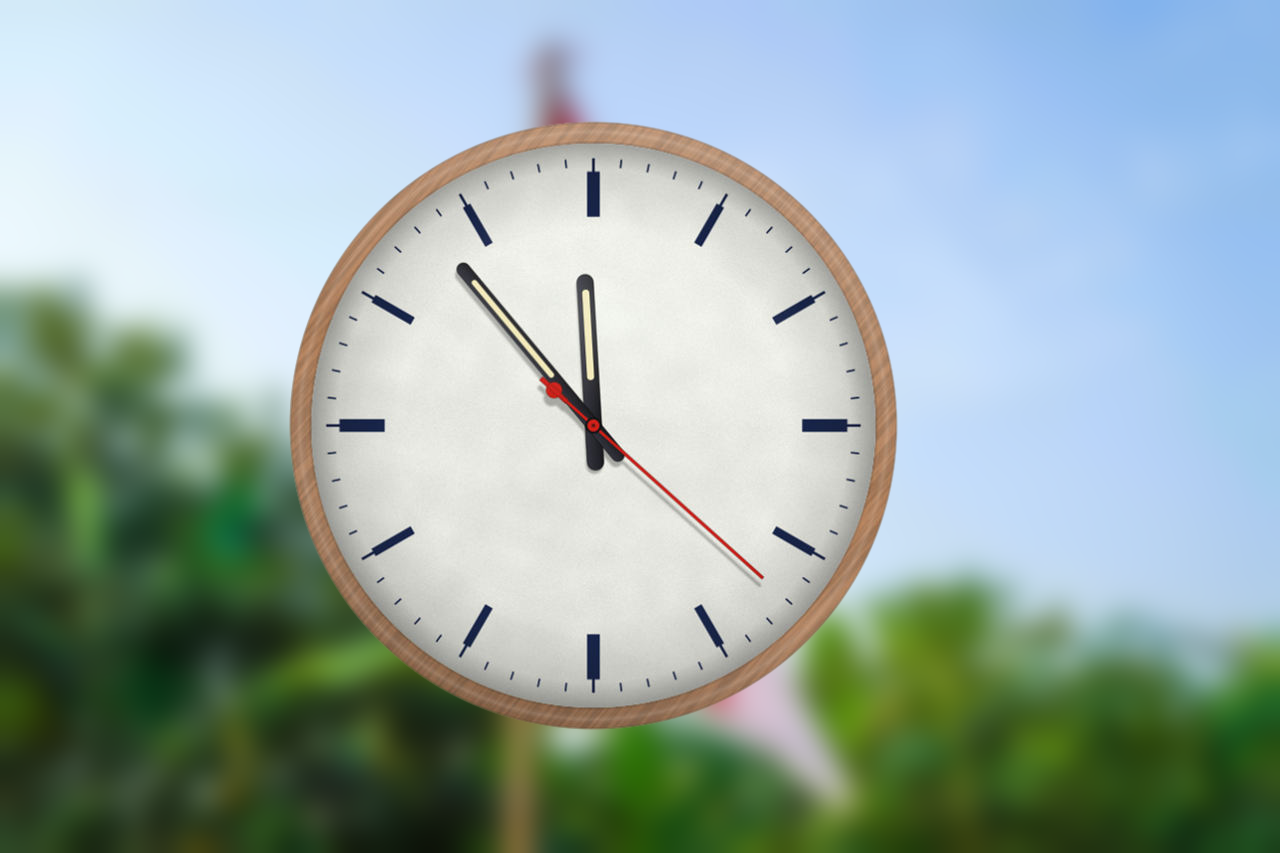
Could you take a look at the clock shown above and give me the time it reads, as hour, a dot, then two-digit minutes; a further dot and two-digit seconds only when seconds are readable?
11.53.22
